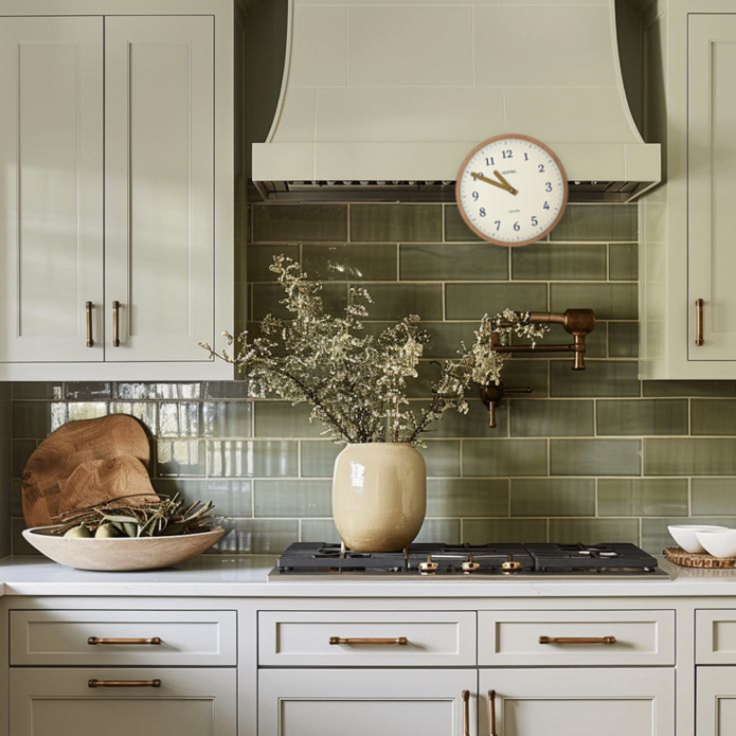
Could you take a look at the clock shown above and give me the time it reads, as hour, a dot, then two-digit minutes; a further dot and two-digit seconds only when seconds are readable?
10.50
